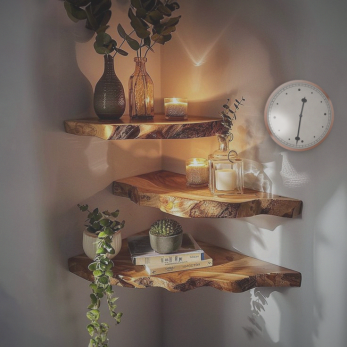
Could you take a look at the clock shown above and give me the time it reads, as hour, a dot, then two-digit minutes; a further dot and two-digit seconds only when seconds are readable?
12.32
